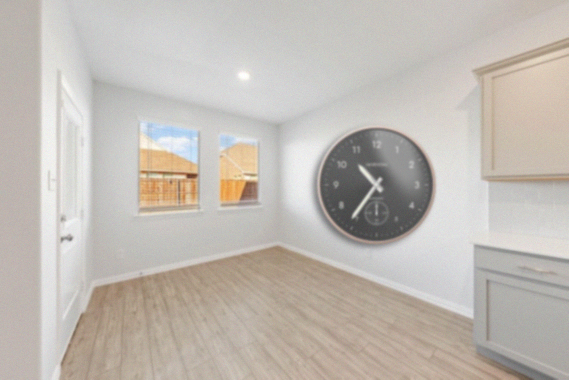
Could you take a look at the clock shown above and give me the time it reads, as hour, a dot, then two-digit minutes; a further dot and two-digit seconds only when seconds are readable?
10.36
